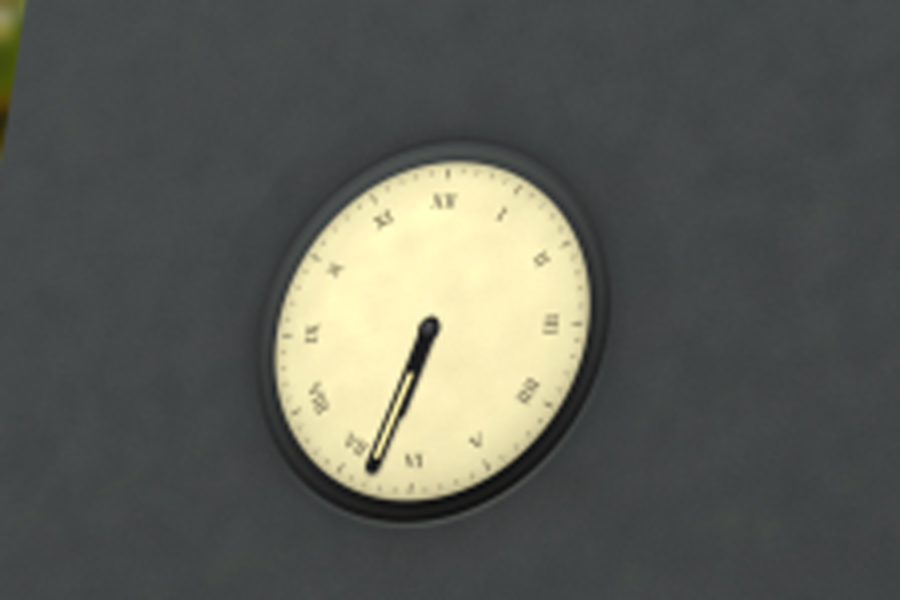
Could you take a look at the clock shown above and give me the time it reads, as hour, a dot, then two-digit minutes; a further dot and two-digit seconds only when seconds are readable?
6.33
